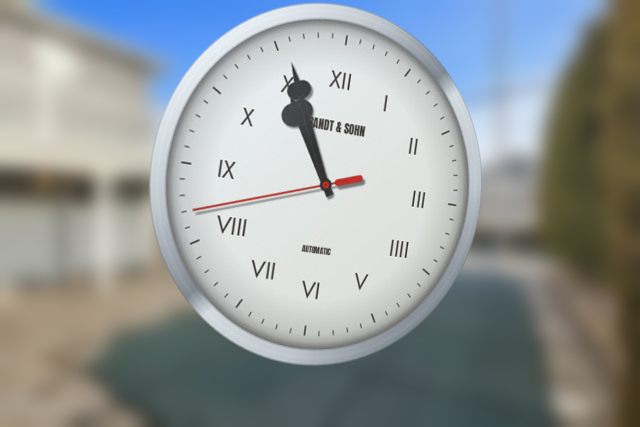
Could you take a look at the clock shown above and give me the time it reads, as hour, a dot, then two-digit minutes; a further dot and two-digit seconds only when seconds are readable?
10.55.42
